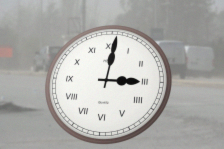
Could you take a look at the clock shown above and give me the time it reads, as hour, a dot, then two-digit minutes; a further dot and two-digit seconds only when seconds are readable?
3.01
